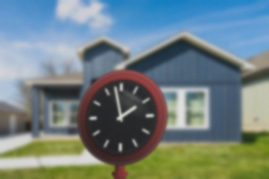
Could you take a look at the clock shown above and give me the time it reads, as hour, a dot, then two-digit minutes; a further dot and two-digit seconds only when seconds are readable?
1.58
